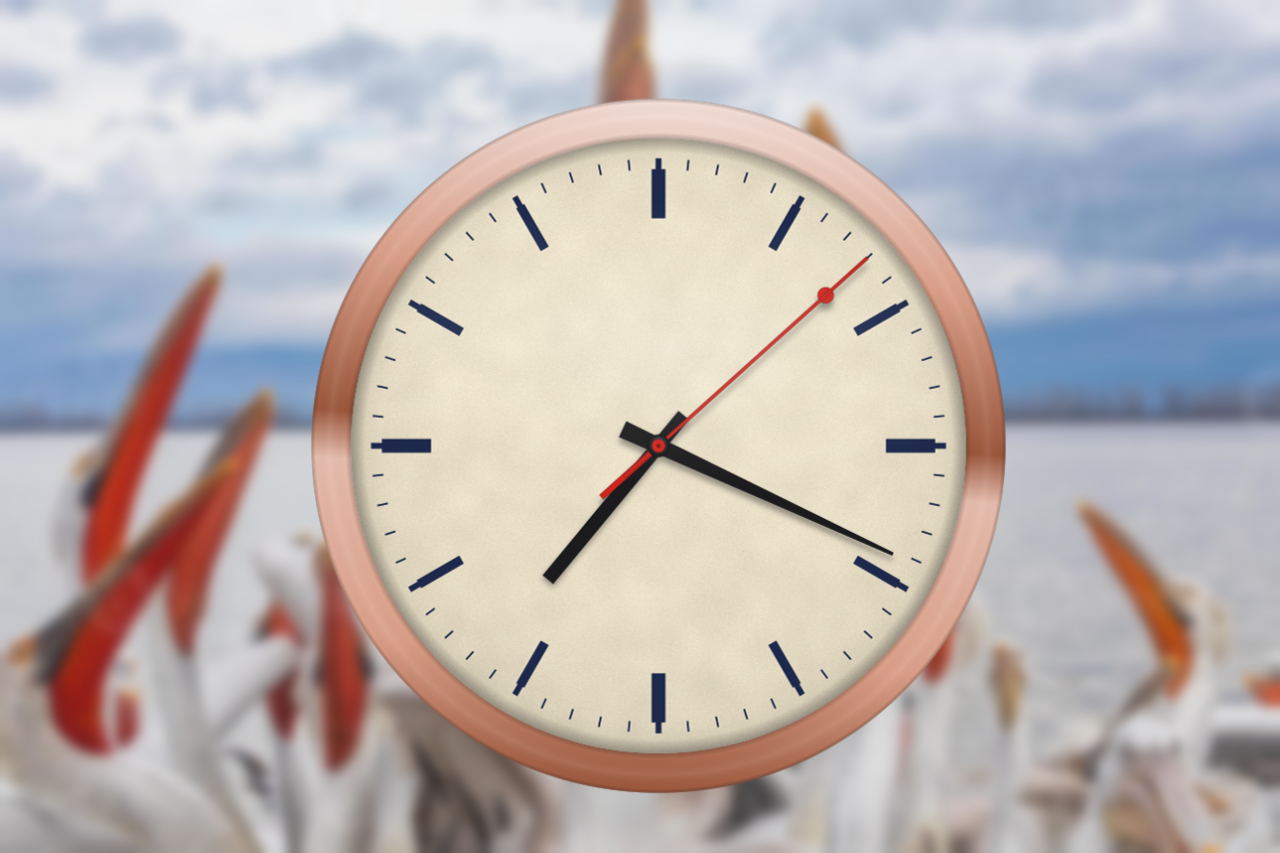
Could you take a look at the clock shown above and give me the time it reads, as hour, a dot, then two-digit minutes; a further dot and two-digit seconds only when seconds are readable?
7.19.08
